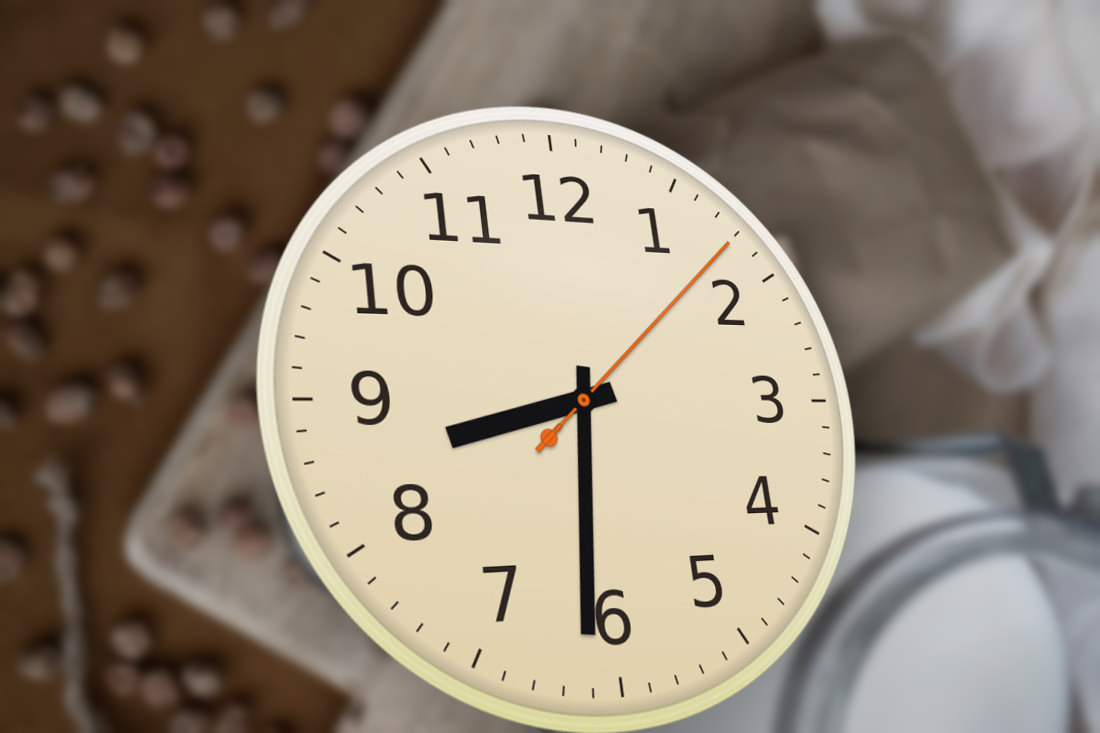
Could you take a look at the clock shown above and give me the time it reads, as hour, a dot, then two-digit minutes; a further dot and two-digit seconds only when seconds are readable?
8.31.08
